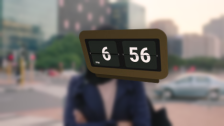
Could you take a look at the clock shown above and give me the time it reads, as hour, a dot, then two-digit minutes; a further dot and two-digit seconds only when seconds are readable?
6.56
